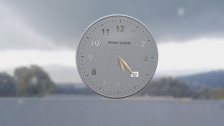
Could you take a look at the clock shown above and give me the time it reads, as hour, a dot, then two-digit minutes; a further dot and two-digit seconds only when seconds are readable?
5.23
